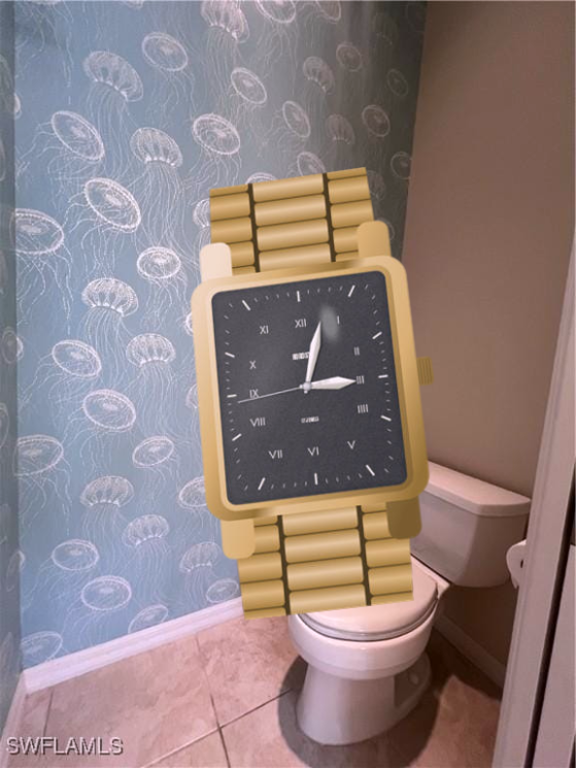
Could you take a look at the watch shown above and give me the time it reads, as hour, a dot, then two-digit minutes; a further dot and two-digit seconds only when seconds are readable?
3.02.44
